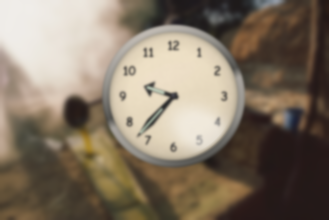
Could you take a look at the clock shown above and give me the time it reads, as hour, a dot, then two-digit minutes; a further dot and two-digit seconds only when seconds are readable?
9.37
